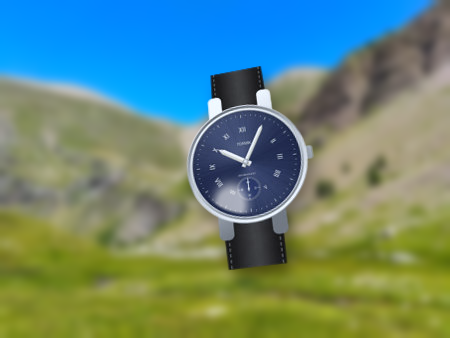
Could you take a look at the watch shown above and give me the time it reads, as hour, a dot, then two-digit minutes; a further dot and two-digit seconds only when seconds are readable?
10.05
